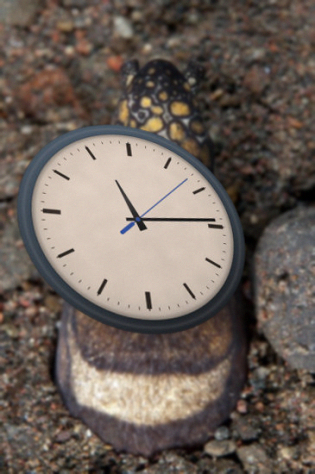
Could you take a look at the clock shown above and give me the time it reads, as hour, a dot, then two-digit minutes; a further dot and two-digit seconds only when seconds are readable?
11.14.08
